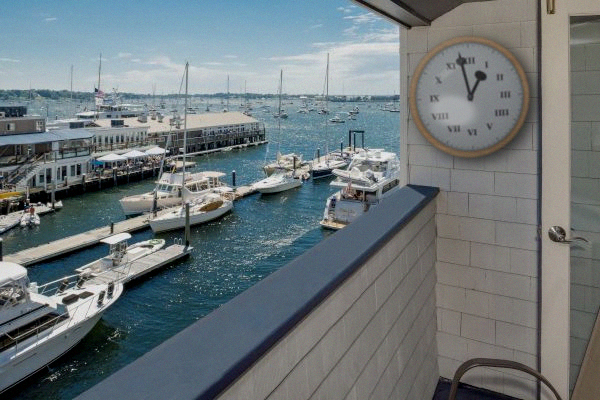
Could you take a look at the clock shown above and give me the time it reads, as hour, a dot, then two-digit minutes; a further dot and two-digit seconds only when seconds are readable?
12.58
